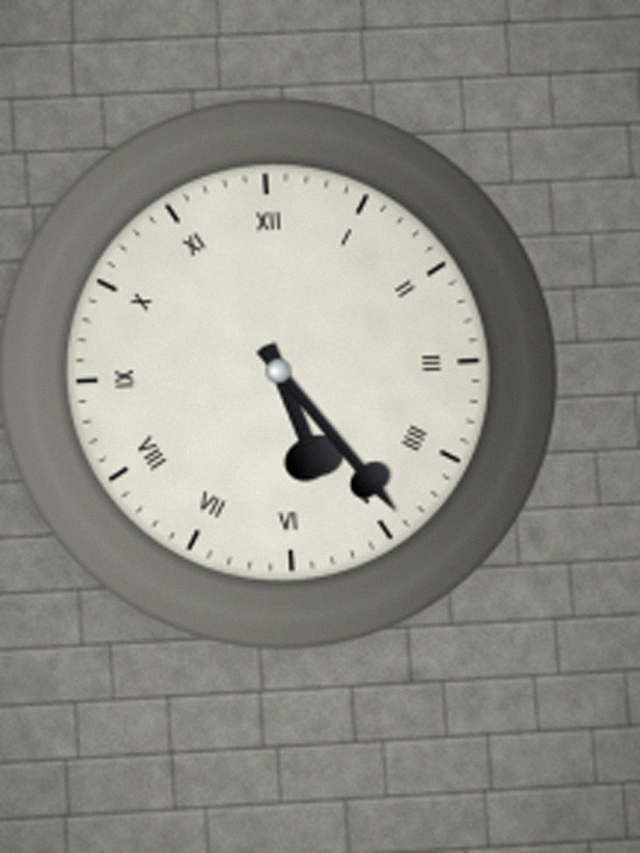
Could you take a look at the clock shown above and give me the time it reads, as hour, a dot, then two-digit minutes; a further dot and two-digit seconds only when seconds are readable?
5.24
